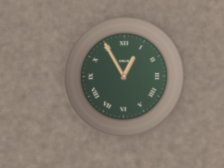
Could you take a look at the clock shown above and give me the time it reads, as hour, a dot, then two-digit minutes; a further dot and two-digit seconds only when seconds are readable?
12.55
